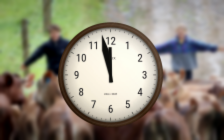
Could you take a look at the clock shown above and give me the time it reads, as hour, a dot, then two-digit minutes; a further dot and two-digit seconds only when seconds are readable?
11.58
